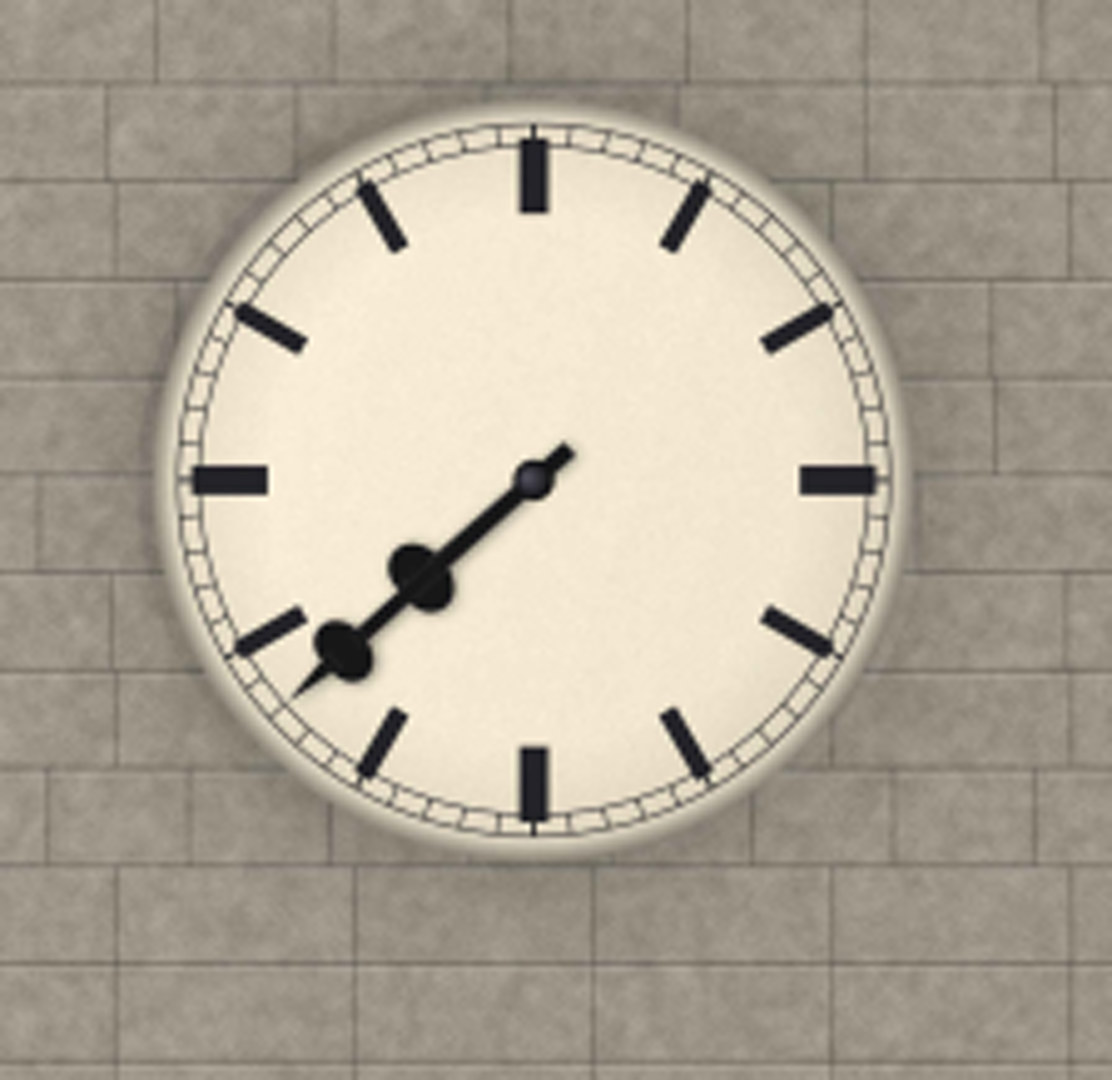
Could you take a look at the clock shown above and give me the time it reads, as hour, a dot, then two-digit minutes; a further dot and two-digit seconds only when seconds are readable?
7.38
